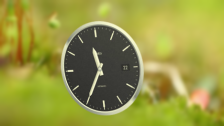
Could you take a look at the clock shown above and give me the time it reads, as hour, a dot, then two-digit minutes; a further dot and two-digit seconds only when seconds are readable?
11.35
